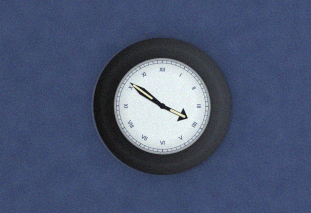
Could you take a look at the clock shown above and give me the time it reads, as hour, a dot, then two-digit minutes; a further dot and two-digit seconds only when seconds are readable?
3.51
